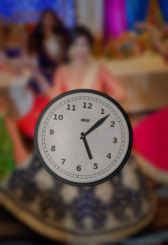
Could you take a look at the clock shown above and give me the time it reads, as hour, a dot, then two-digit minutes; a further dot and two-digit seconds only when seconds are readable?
5.07
